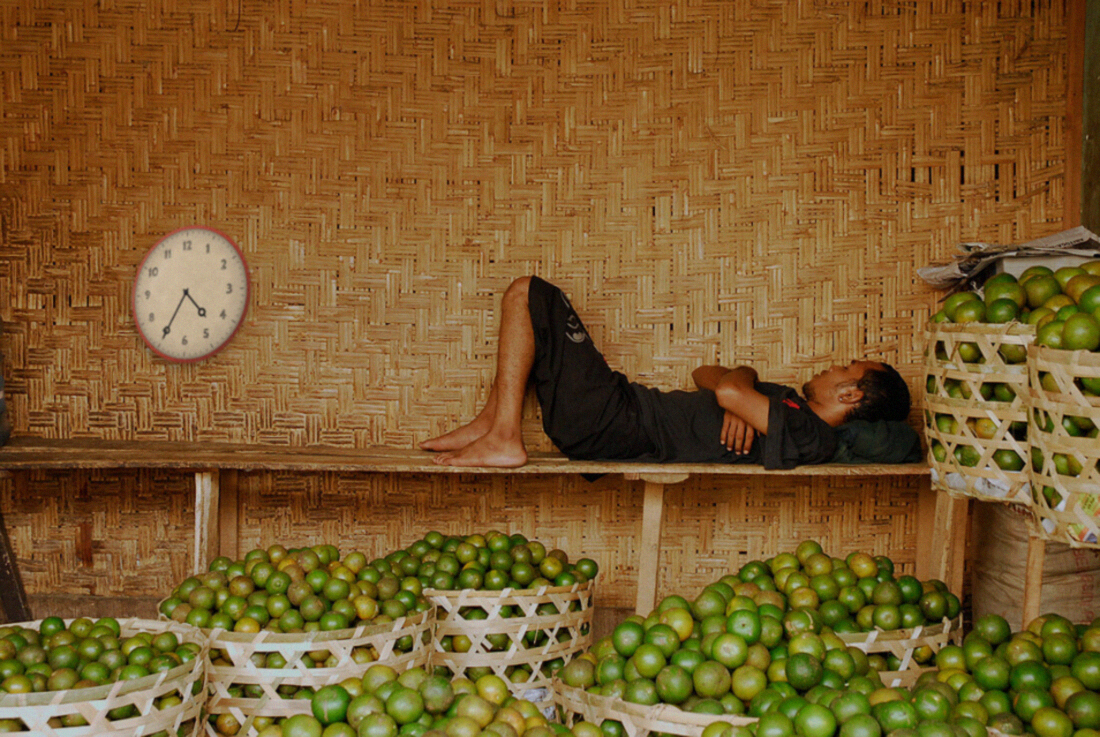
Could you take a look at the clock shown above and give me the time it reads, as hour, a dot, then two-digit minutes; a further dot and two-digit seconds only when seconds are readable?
4.35
